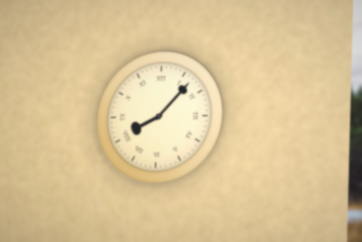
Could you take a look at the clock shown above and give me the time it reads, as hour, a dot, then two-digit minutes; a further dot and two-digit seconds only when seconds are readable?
8.07
